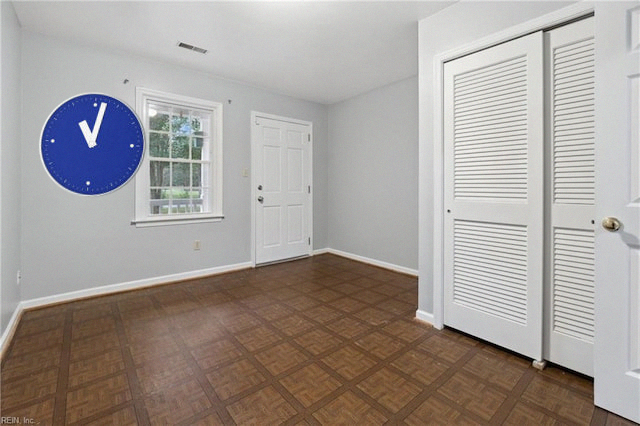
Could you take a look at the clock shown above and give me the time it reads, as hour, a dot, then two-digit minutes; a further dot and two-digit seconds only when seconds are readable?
11.02
